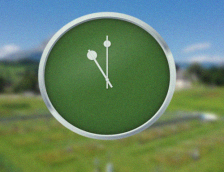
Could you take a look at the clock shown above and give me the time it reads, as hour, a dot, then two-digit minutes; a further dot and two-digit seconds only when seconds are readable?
11.00
